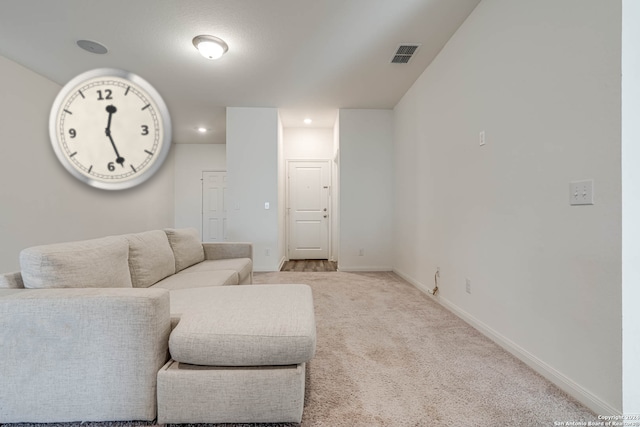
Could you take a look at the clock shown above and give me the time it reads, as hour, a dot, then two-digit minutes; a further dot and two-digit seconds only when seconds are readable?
12.27
